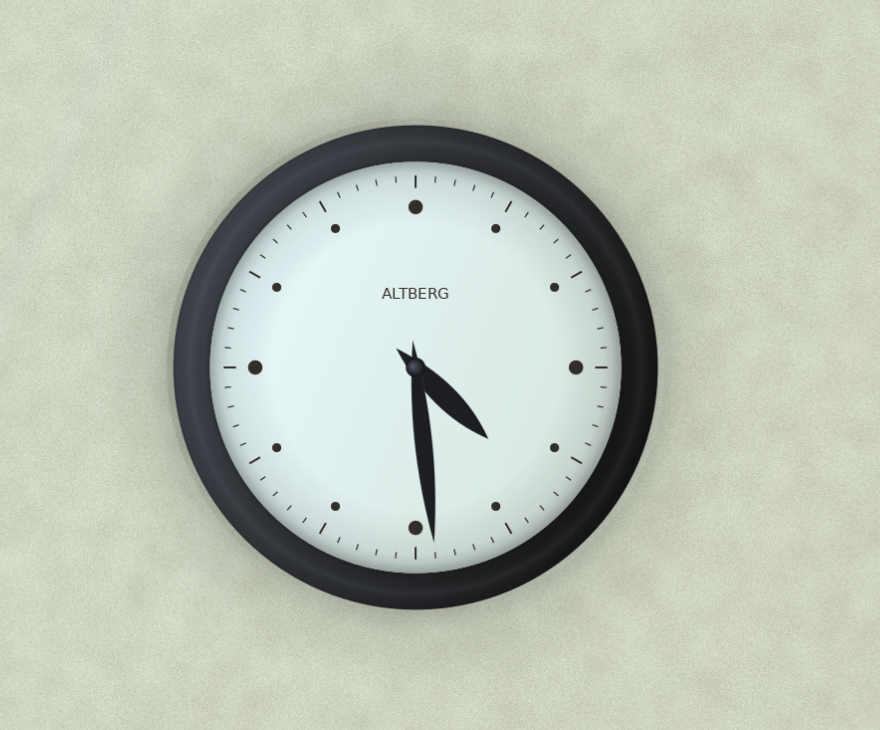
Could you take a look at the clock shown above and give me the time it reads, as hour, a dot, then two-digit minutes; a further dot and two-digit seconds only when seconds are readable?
4.29
